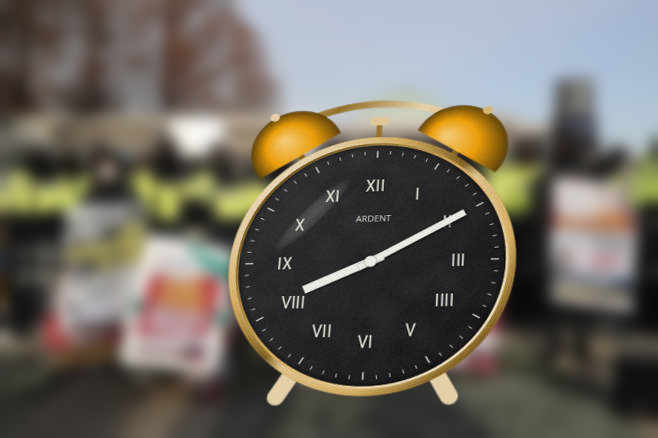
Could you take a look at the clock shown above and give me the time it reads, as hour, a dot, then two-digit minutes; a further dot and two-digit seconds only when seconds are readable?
8.10
